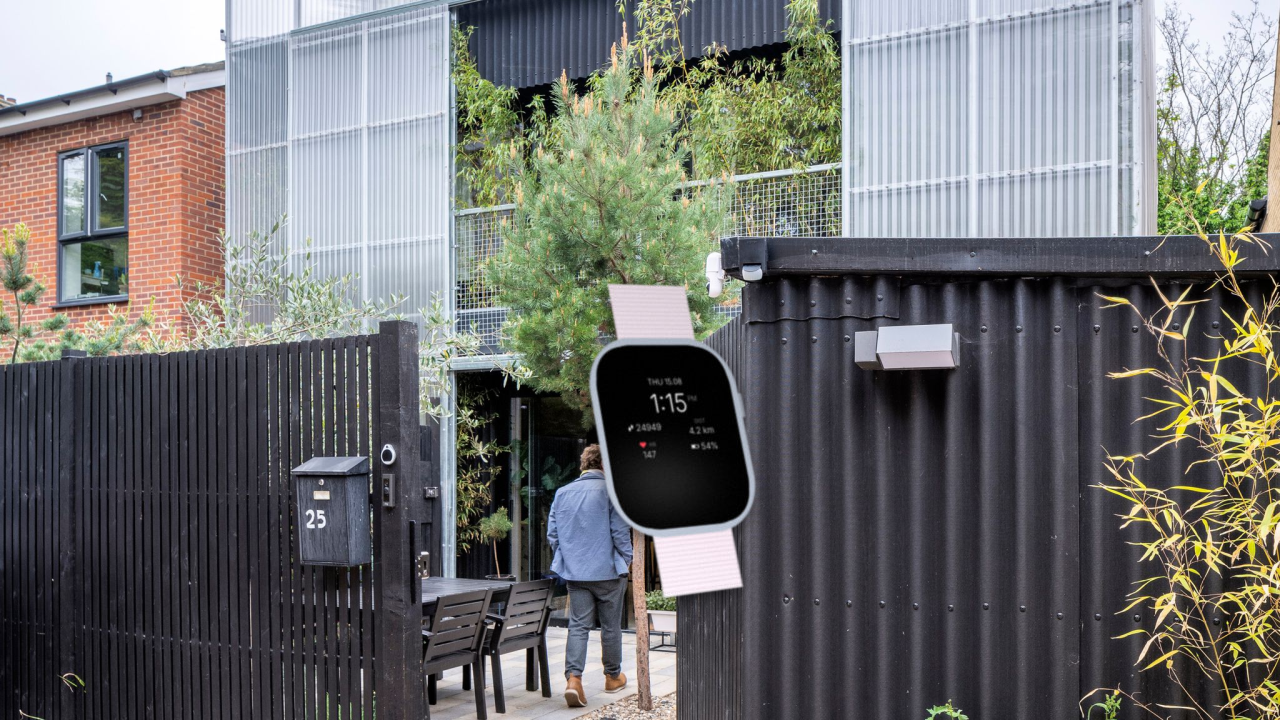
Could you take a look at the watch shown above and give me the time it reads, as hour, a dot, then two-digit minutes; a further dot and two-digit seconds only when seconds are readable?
1.15
